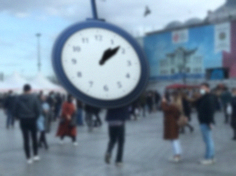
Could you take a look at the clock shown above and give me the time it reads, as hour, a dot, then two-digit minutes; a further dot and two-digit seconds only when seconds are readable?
1.08
